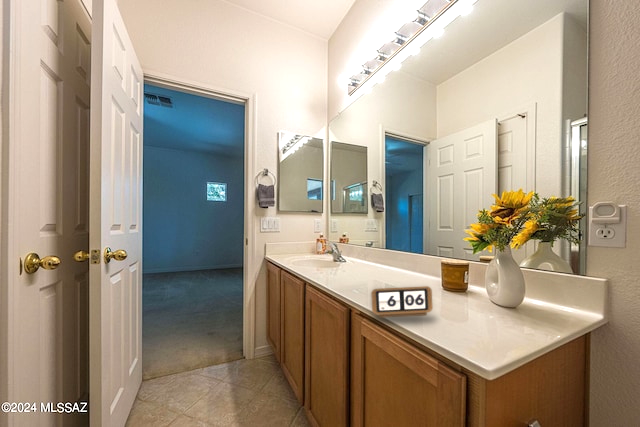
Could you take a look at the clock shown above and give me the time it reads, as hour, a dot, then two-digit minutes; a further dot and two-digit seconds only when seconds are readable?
6.06
